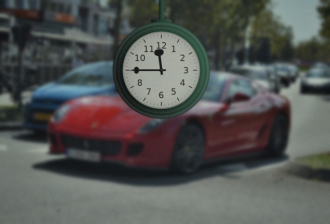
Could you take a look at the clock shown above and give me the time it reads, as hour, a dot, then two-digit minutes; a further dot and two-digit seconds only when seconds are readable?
11.45
